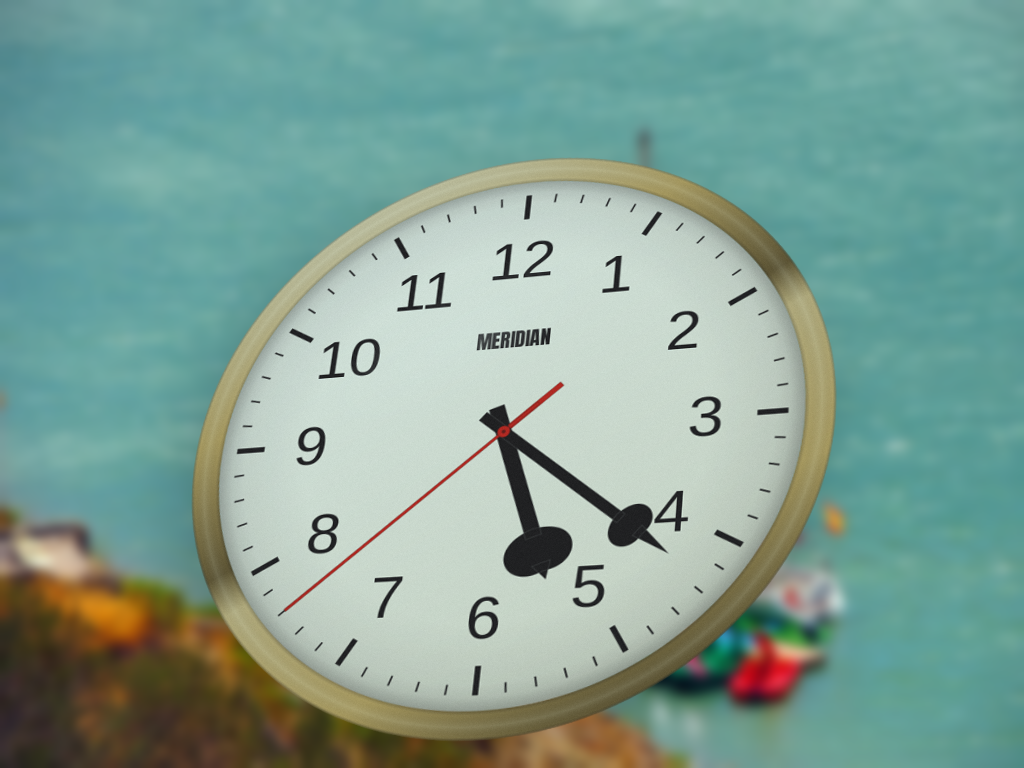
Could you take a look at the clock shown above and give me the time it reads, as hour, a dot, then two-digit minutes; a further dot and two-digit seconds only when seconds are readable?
5.21.38
